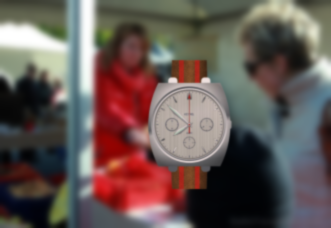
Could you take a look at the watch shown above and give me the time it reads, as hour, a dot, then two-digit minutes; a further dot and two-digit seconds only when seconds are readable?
7.52
